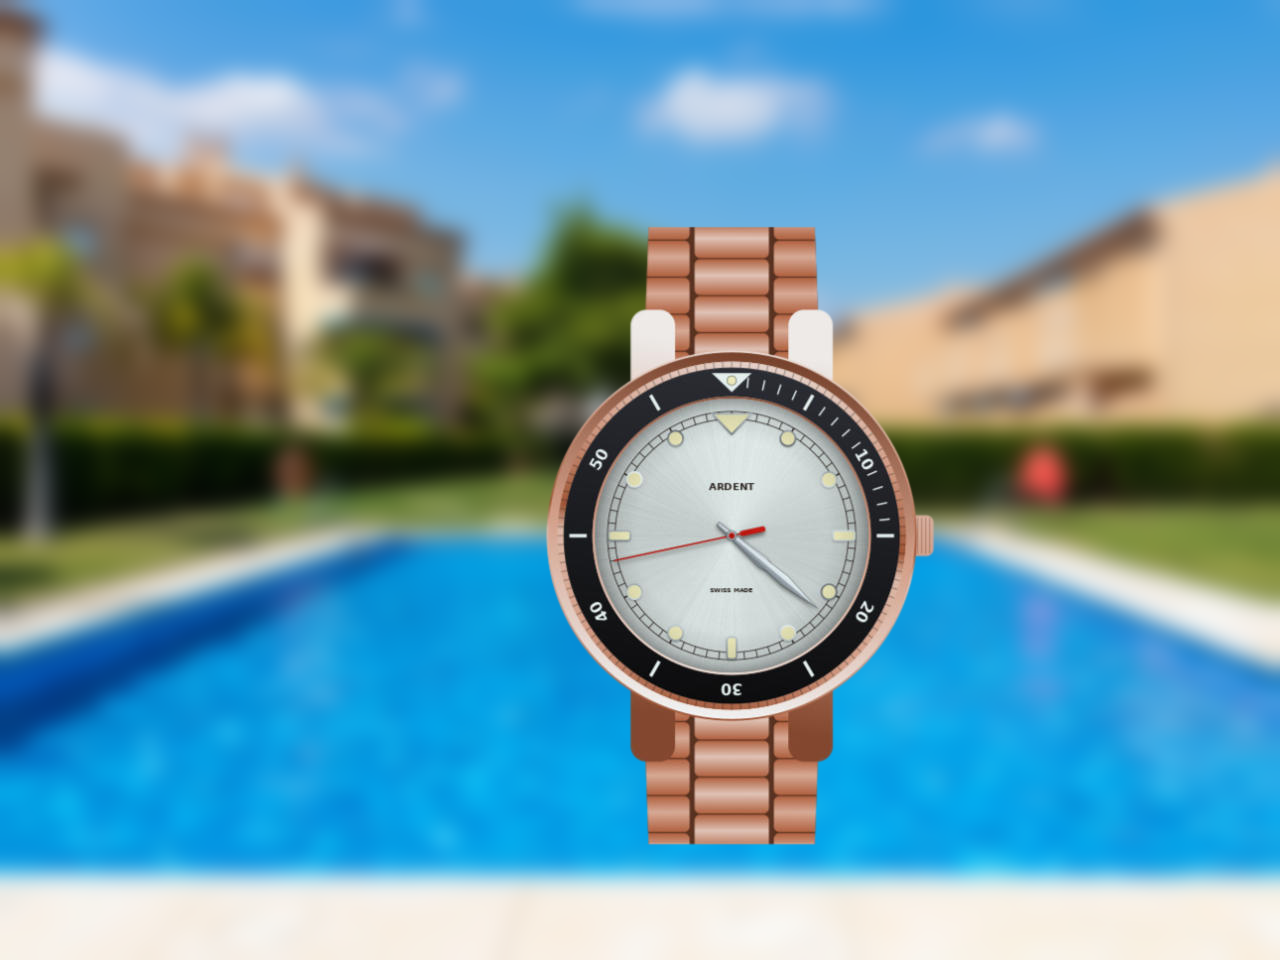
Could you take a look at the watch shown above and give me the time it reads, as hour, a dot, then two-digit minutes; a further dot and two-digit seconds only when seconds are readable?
4.21.43
